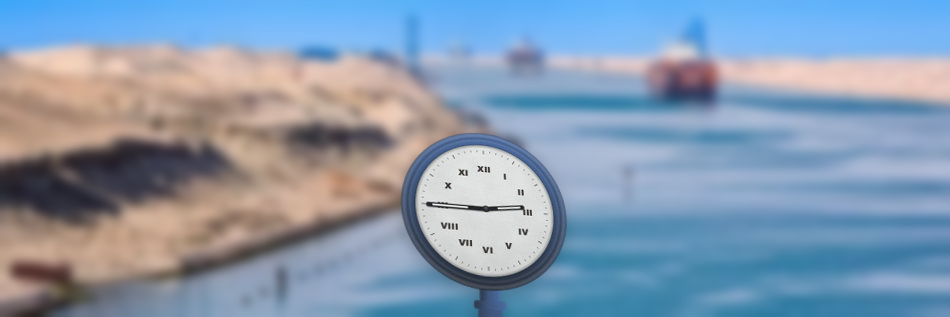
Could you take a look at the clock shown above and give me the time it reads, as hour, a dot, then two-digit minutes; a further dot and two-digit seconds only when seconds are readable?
2.45
